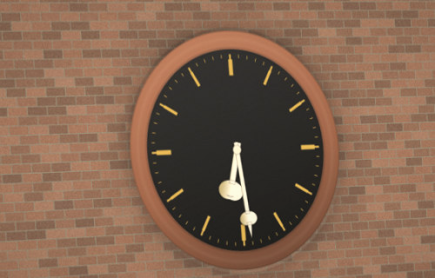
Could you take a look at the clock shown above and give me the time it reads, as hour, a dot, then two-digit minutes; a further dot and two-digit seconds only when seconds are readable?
6.29
